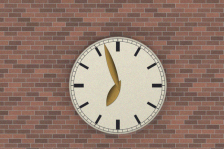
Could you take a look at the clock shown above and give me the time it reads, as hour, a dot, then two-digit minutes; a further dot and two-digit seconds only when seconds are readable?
6.57
